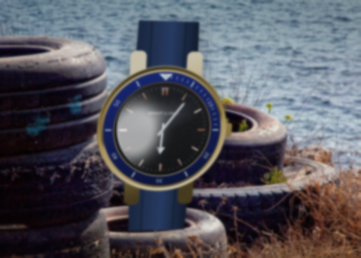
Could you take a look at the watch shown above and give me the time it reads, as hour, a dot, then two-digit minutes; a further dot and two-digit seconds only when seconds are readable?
6.06
